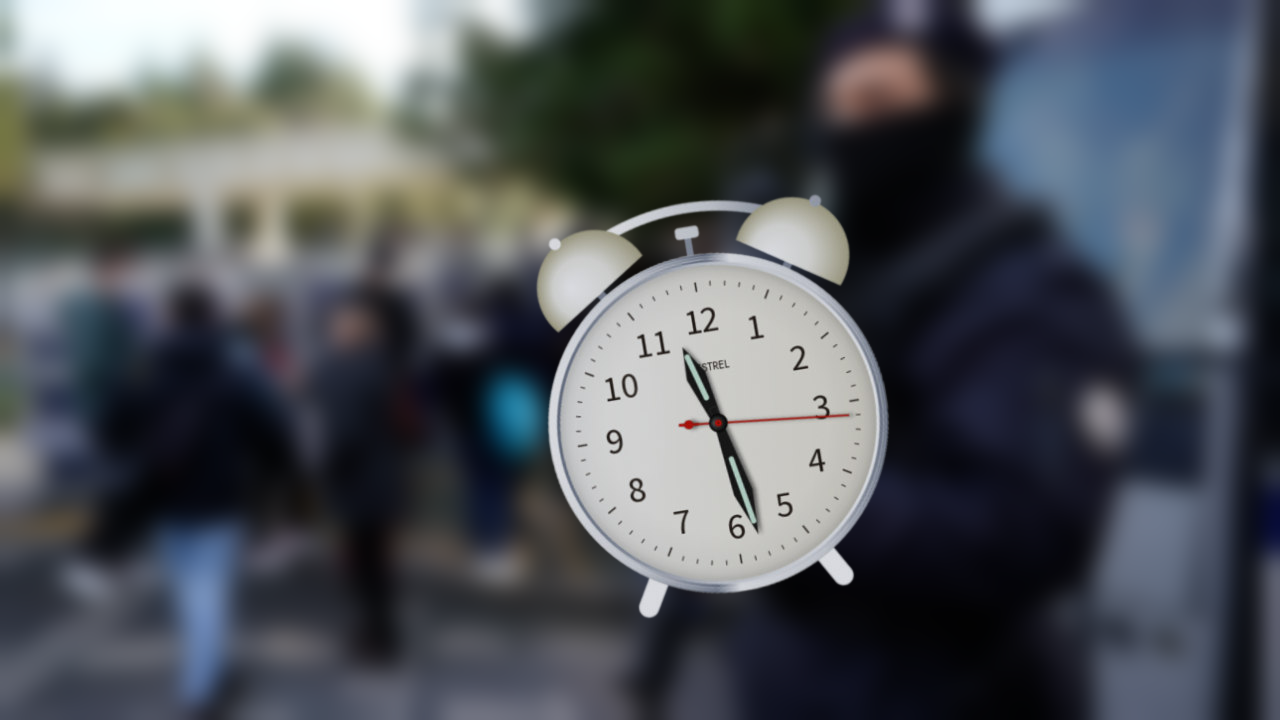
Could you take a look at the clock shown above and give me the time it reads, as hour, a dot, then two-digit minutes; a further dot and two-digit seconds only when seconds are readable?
11.28.16
